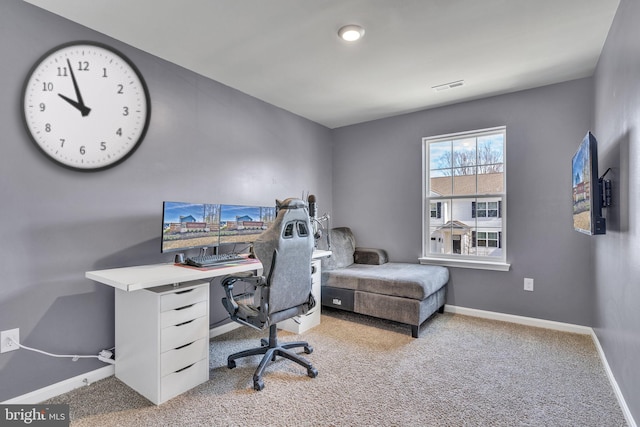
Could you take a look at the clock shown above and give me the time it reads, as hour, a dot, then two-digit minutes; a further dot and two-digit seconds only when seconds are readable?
9.57
